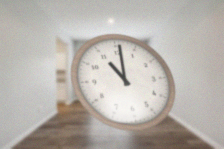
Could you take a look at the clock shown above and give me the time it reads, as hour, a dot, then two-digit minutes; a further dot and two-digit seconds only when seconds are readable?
11.01
